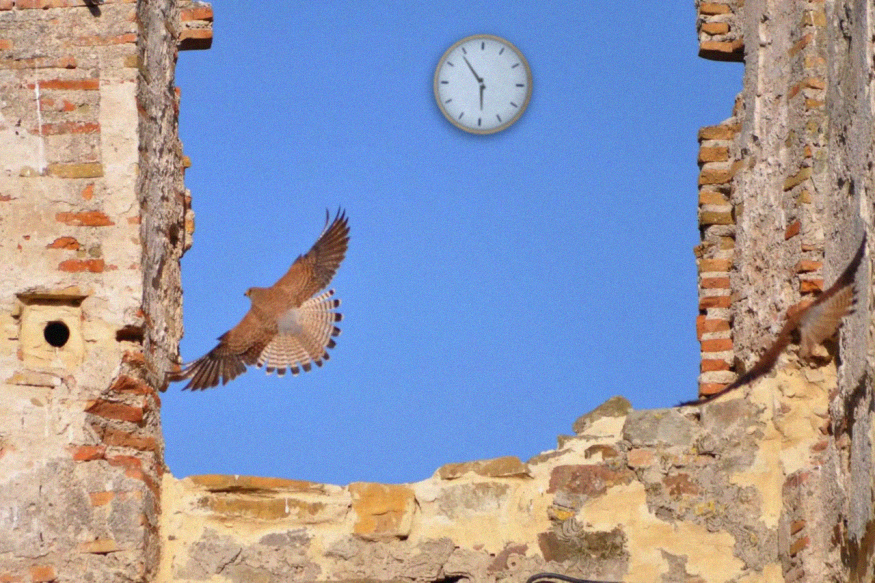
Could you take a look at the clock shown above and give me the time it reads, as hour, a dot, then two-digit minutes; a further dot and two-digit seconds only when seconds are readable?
5.54
